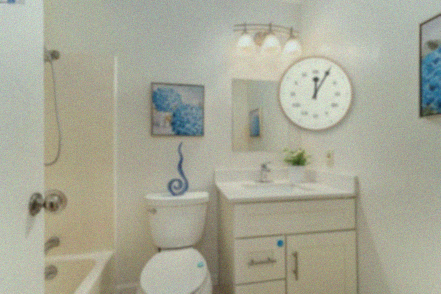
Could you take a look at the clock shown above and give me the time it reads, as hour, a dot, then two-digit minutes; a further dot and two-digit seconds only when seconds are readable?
12.05
